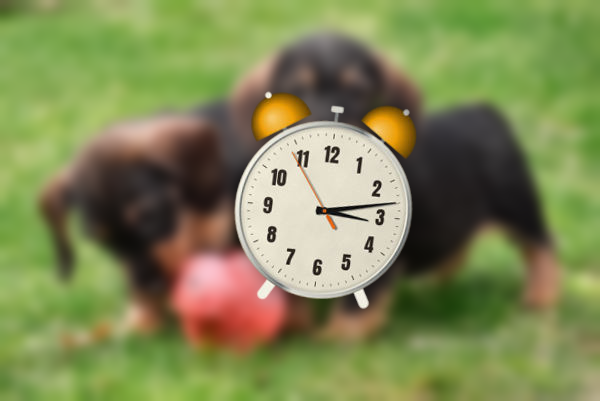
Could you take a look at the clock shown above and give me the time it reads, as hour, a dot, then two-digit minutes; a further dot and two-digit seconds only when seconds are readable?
3.12.54
